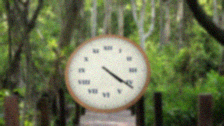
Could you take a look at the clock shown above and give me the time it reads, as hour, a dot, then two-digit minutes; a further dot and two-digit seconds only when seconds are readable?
4.21
